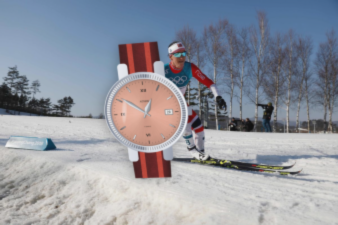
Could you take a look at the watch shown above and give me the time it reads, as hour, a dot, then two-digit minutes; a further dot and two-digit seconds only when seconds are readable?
12.51
